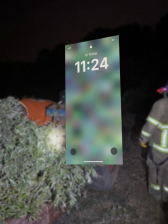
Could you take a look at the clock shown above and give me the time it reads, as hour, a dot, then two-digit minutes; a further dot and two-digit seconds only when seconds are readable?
11.24
